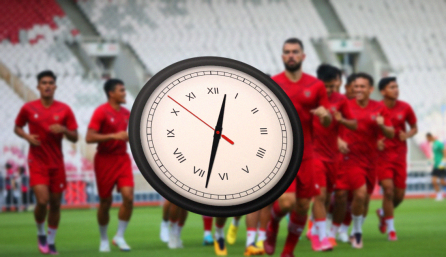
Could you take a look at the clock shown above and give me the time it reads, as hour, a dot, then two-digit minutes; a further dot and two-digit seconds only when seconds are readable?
12.32.52
